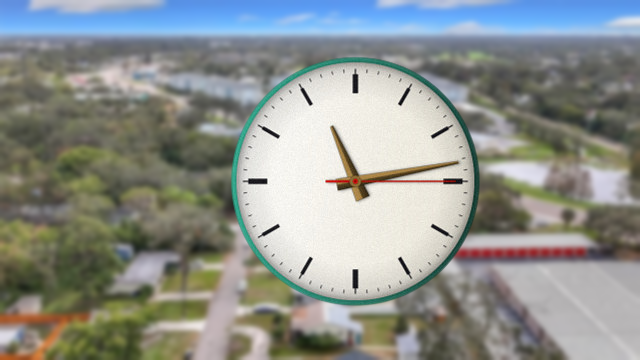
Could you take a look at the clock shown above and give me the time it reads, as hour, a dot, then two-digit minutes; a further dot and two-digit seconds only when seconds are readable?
11.13.15
